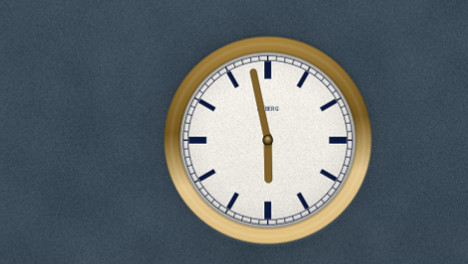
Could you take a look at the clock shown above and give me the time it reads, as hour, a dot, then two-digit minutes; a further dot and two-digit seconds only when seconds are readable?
5.58
